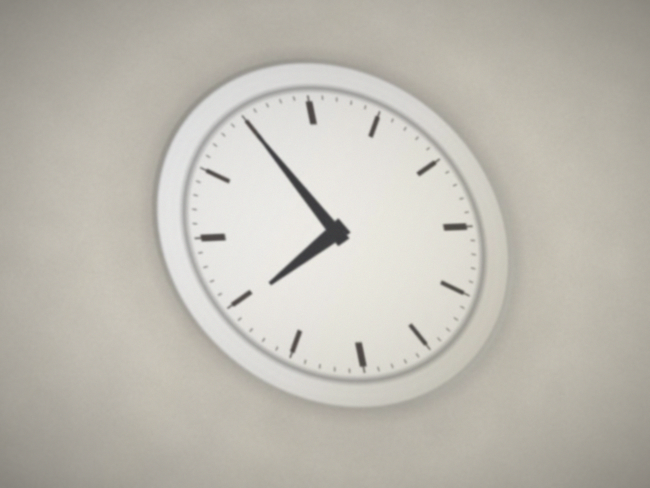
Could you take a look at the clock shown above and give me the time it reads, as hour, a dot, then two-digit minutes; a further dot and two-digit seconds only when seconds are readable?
7.55
